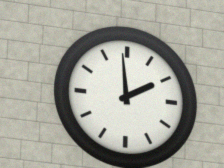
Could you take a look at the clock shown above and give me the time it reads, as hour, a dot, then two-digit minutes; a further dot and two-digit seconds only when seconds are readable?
1.59
